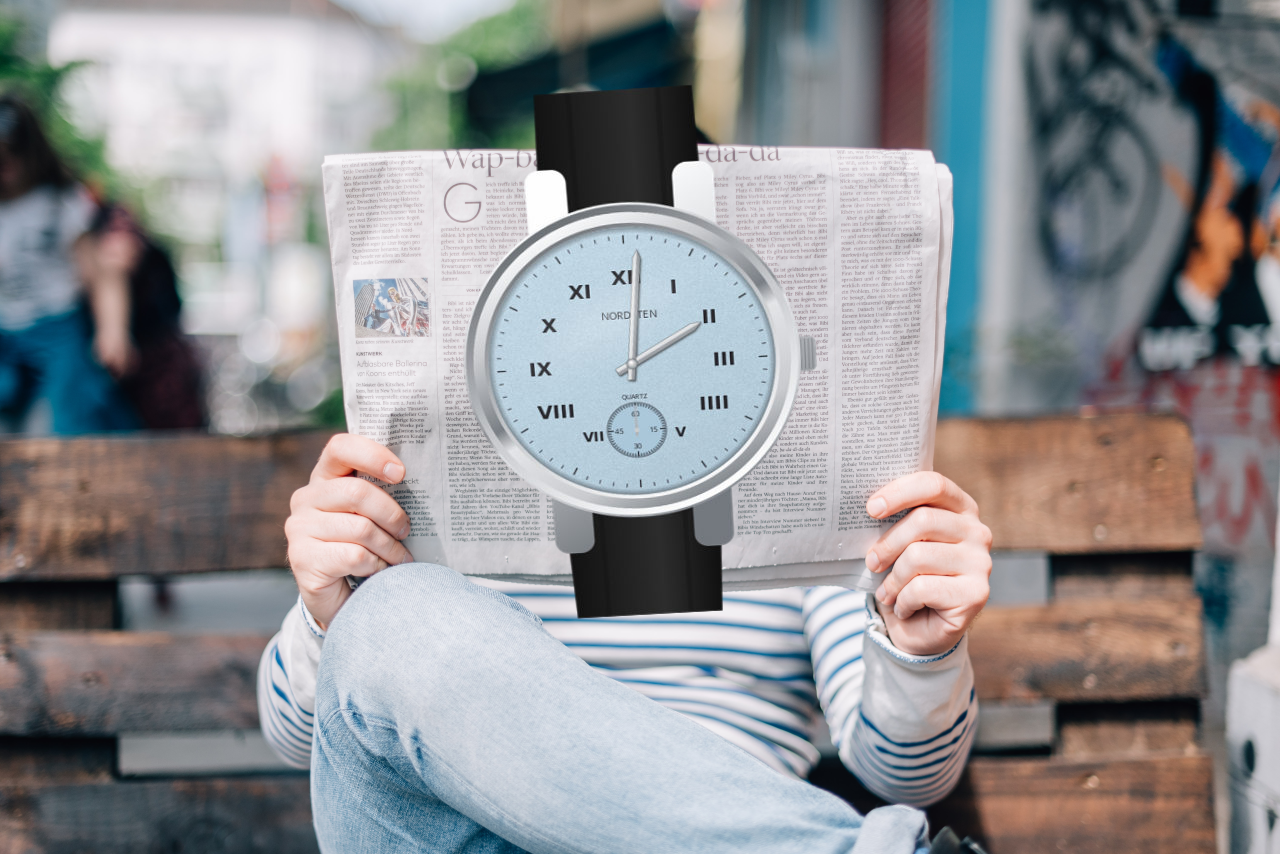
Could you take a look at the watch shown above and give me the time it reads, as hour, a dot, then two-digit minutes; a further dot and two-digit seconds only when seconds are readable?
2.01
